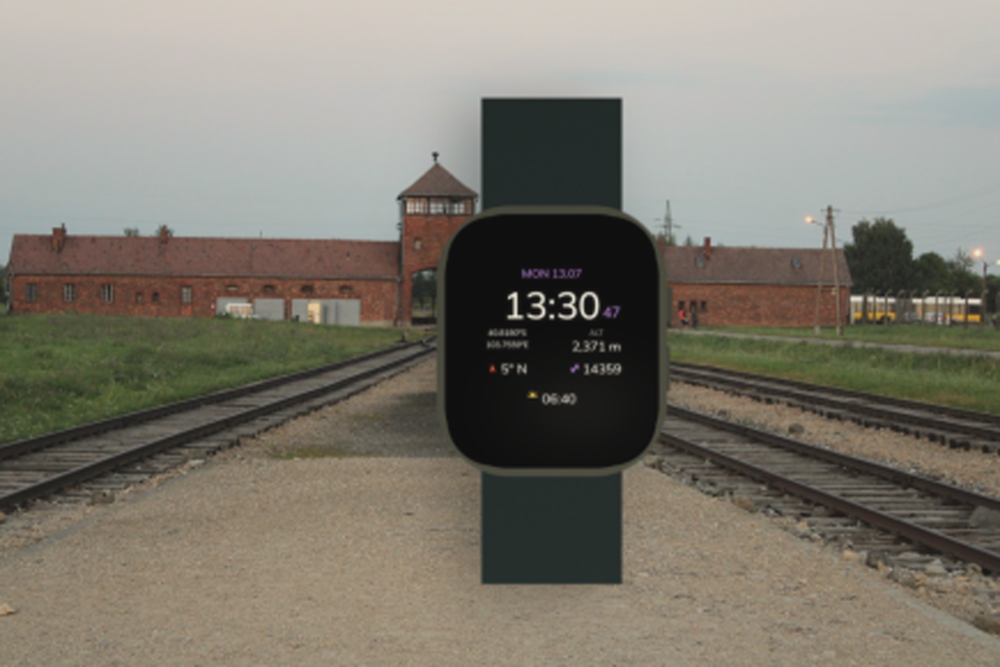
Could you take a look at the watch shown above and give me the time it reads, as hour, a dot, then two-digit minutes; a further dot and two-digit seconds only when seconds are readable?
13.30
